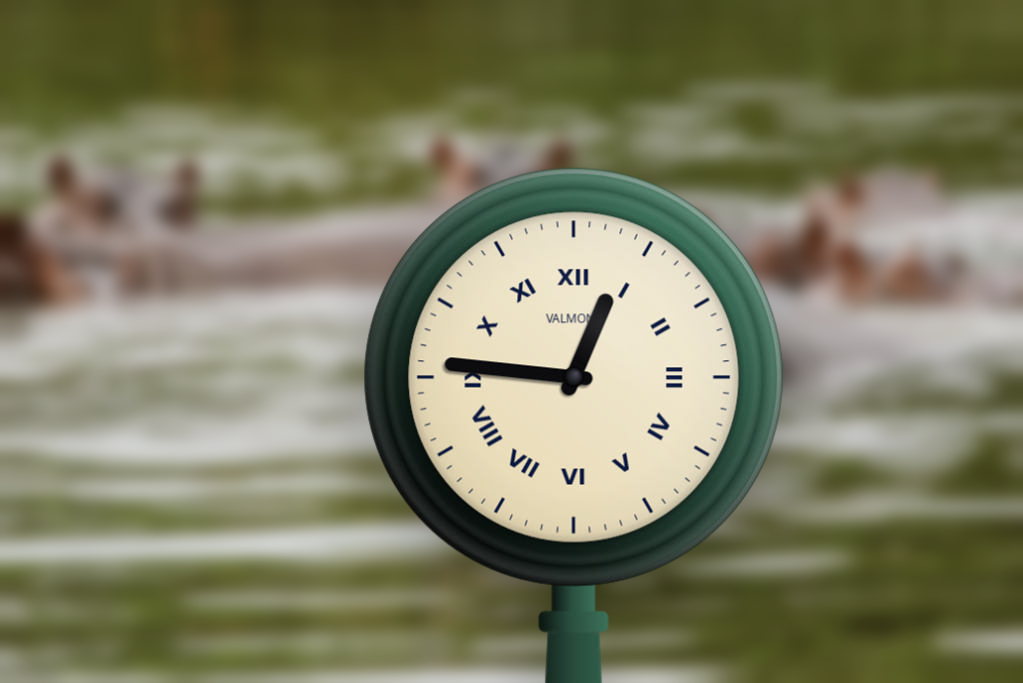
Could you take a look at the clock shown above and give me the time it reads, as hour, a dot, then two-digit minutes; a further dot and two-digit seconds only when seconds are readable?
12.46
